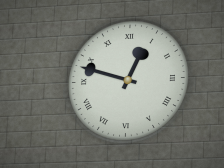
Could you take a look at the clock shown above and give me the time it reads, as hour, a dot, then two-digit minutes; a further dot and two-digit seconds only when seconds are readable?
12.48
